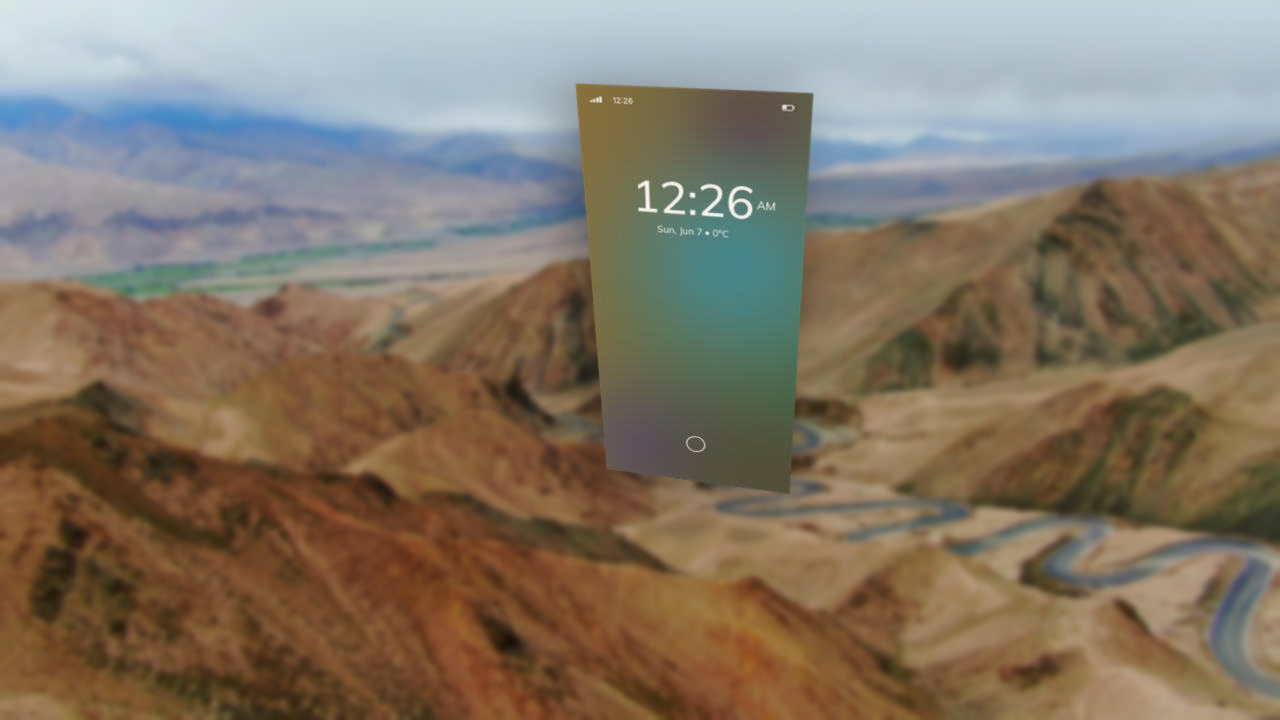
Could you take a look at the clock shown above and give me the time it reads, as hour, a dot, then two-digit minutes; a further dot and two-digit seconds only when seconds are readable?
12.26
